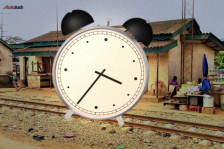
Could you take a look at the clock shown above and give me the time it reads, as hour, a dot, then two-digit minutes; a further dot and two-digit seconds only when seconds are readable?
3.35
